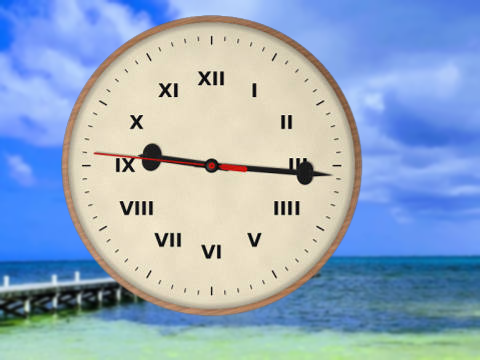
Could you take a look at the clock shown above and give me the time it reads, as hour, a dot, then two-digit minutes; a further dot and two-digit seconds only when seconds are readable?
9.15.46
